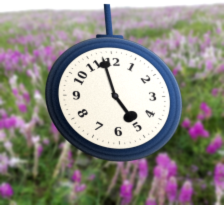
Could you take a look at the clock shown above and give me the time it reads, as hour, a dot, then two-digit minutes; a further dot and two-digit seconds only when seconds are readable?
4.58
